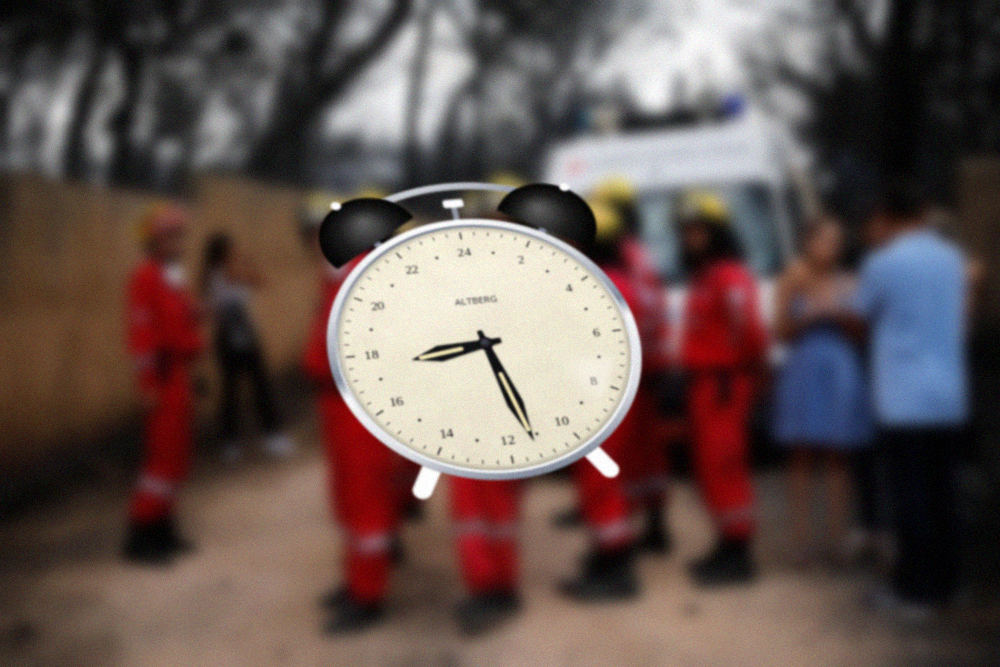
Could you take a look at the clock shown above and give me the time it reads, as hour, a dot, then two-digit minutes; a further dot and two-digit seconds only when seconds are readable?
17.28
